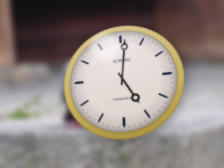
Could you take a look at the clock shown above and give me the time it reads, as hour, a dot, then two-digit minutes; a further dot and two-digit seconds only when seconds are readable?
5.01
